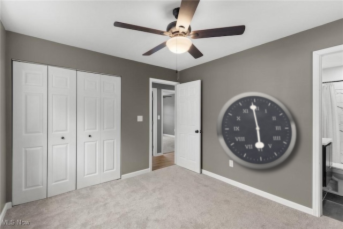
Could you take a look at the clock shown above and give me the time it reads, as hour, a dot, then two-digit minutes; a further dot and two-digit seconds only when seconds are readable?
5.59
